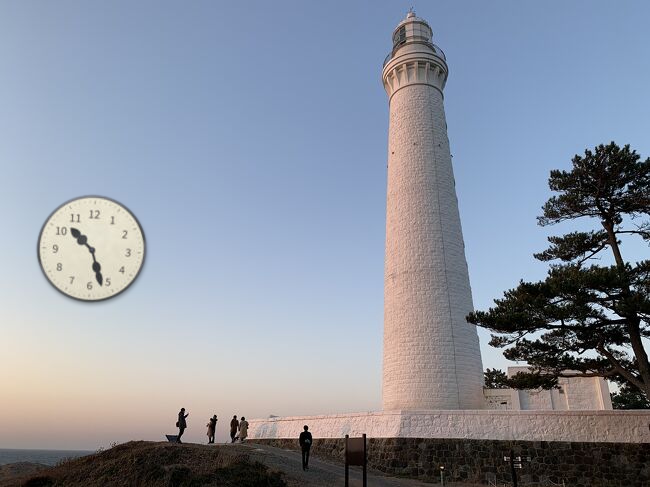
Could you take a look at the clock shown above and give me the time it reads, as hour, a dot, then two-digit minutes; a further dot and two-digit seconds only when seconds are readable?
10.27
